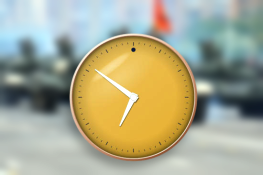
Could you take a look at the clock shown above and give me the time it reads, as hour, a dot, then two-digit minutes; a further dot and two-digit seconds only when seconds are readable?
6.51
